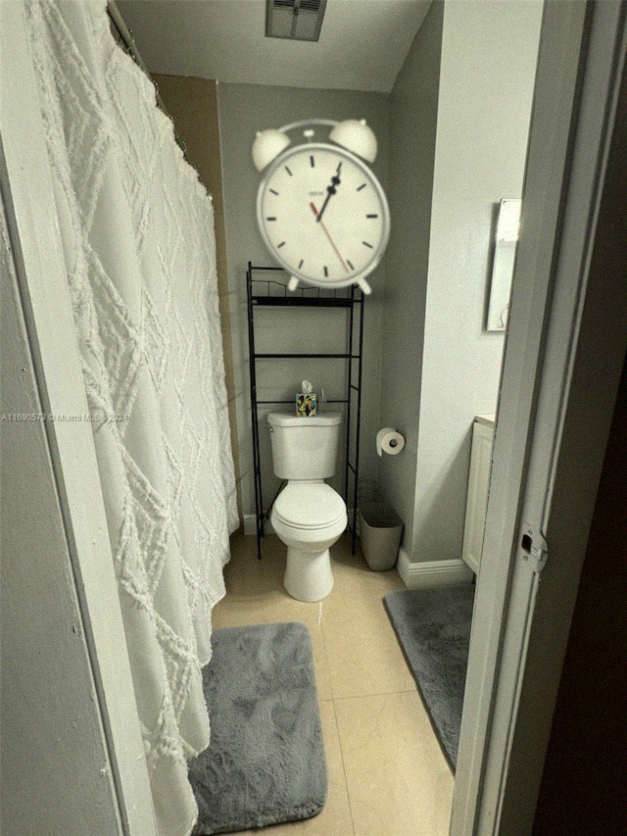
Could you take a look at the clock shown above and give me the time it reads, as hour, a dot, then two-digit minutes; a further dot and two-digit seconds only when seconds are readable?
1.05.26
